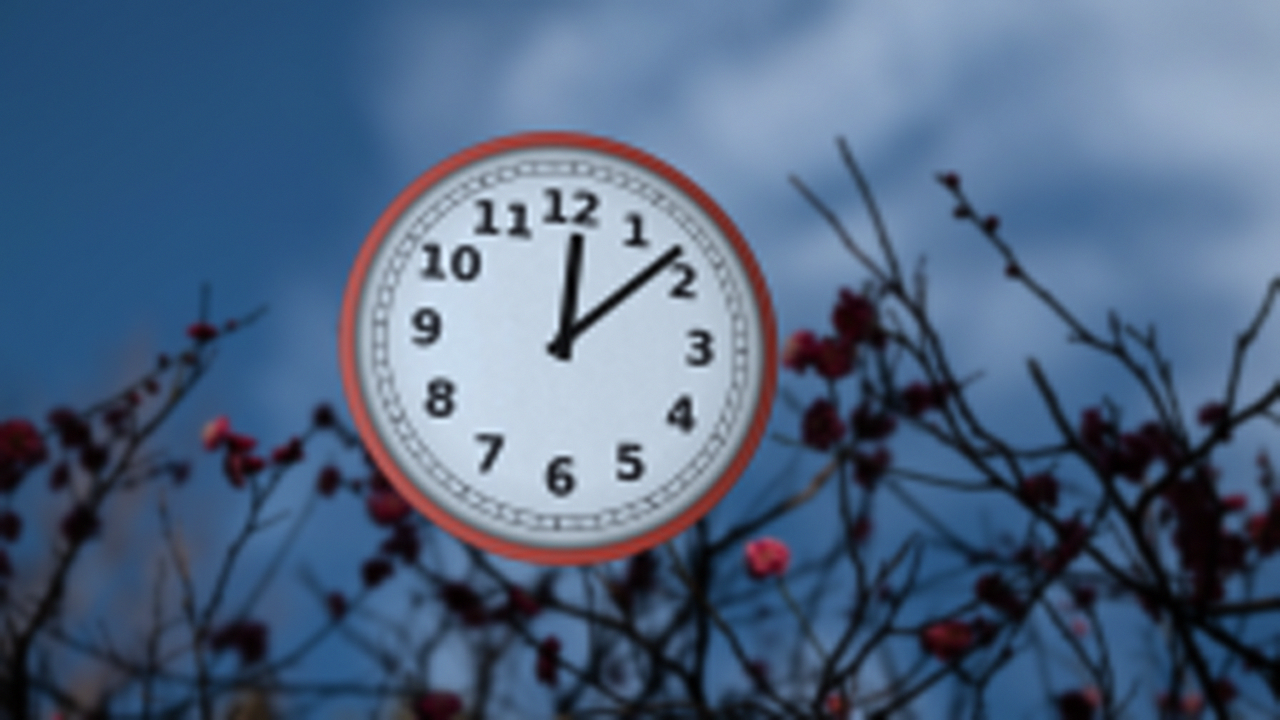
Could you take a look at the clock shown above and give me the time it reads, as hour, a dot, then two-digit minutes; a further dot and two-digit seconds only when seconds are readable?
12.08
